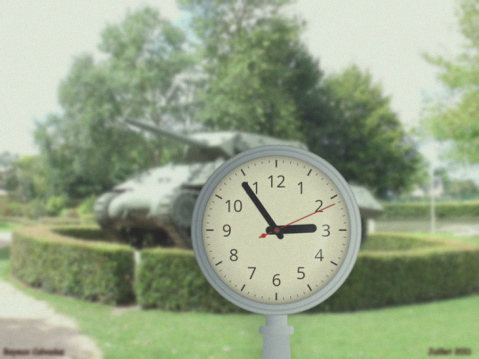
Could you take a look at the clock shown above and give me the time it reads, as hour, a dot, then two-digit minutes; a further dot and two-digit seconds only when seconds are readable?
2.54.11
